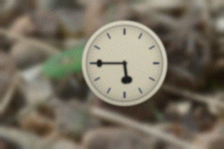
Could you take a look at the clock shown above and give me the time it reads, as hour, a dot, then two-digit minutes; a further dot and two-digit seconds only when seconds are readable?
5.45
